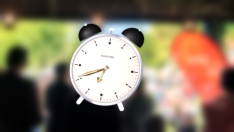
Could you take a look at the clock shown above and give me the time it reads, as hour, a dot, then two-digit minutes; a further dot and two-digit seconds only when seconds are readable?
6.41
